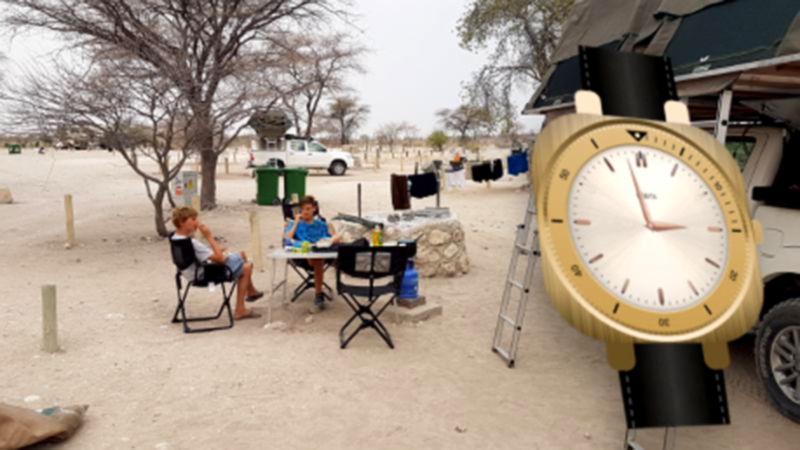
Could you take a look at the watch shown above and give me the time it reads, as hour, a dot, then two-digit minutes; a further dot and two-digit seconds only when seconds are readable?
2.58
